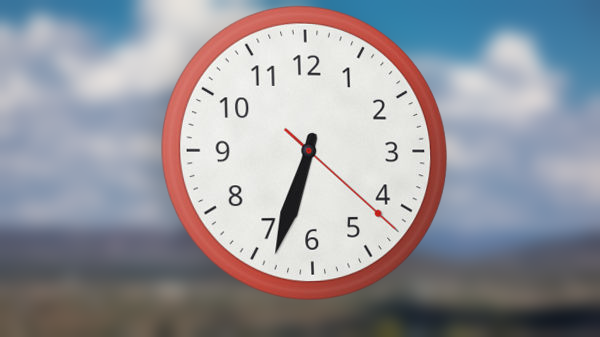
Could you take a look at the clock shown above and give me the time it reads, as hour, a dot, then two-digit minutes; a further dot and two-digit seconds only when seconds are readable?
6.33.22
